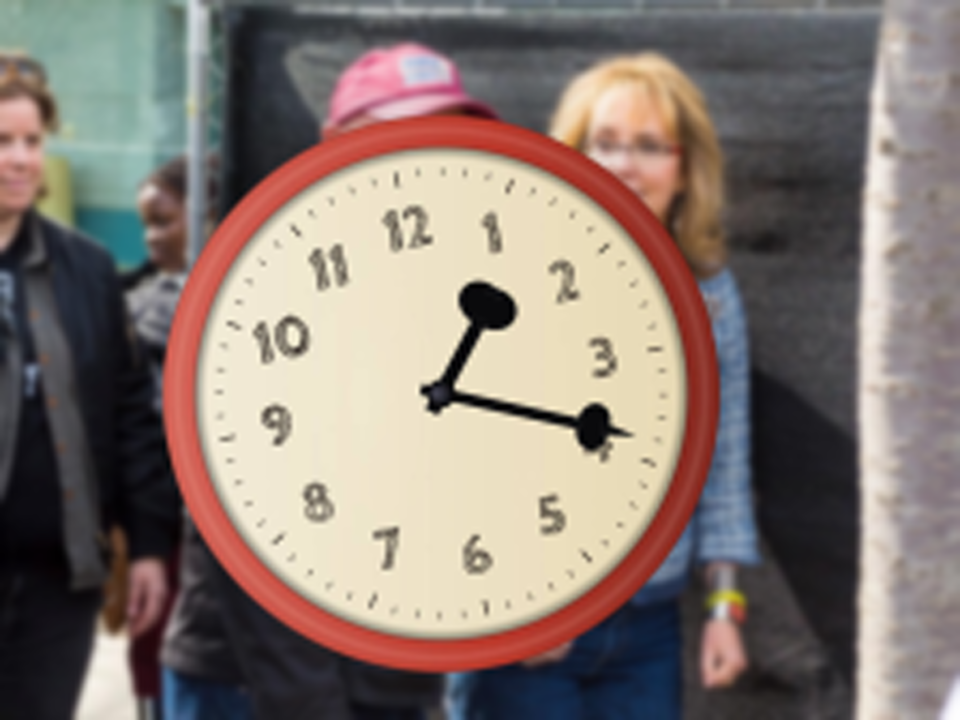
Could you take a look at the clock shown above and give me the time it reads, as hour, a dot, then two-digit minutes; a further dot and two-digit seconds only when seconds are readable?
1.19
